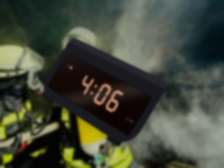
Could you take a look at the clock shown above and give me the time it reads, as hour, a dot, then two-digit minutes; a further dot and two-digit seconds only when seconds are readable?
4.06
